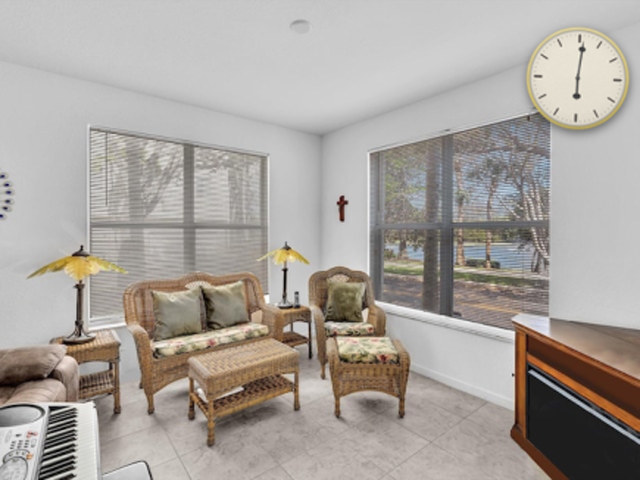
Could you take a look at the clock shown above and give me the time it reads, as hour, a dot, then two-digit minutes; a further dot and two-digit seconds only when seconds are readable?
6.01
